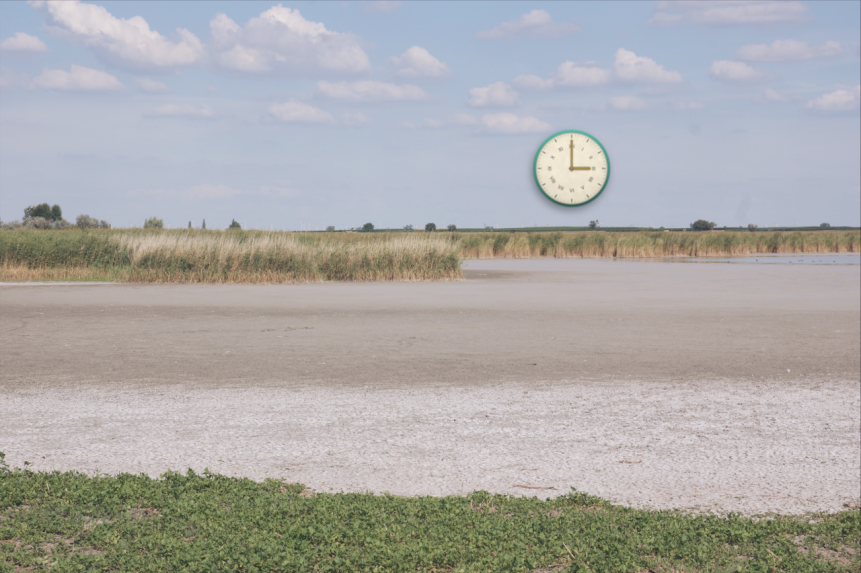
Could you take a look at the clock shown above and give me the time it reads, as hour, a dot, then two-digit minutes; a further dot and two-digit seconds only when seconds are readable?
3.00
